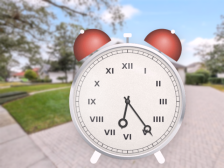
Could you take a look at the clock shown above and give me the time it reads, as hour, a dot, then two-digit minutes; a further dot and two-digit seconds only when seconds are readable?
6.24
